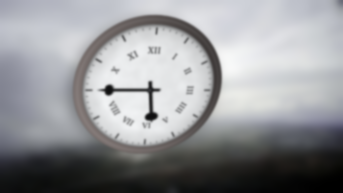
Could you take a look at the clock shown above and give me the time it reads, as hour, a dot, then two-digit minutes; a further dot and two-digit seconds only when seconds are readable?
5.45
